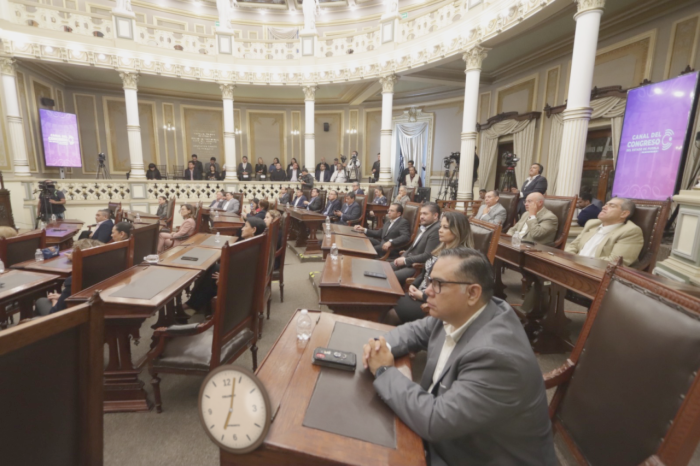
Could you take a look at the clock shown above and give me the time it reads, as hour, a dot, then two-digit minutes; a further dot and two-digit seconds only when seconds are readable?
7.03
